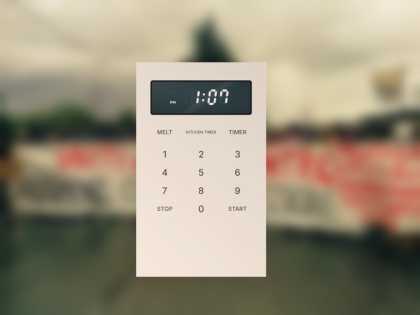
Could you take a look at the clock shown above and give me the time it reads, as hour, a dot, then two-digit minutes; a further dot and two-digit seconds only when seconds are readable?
1.07
